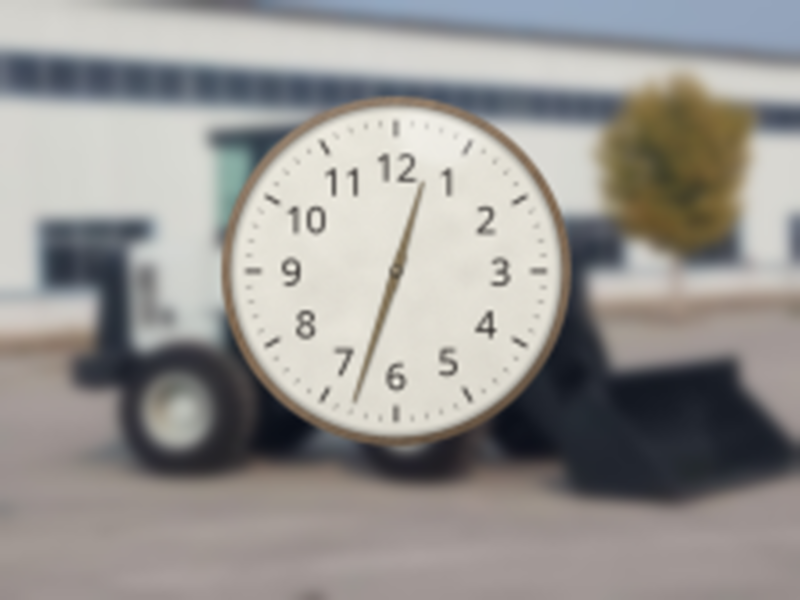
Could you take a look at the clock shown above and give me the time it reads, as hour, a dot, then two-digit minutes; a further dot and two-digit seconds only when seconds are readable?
12.33
